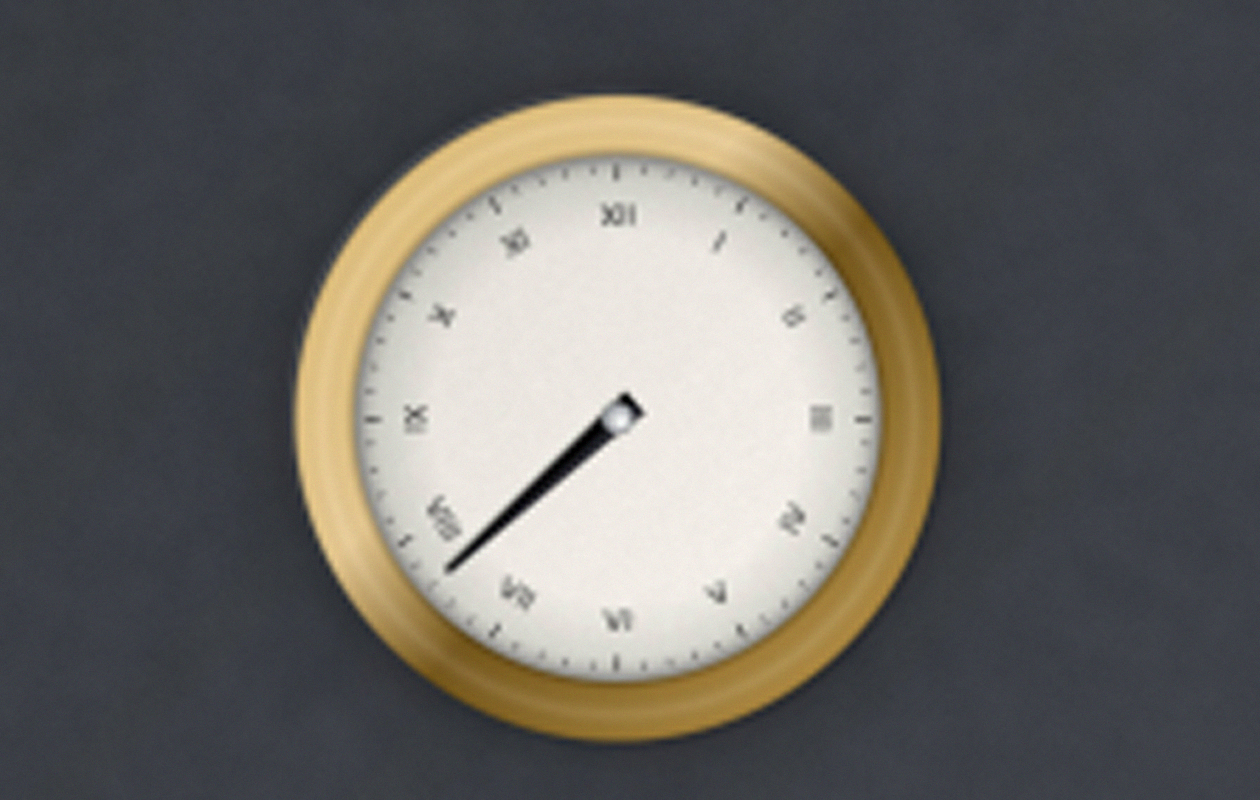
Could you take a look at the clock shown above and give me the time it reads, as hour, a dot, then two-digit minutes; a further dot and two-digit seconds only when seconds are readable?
7.38
